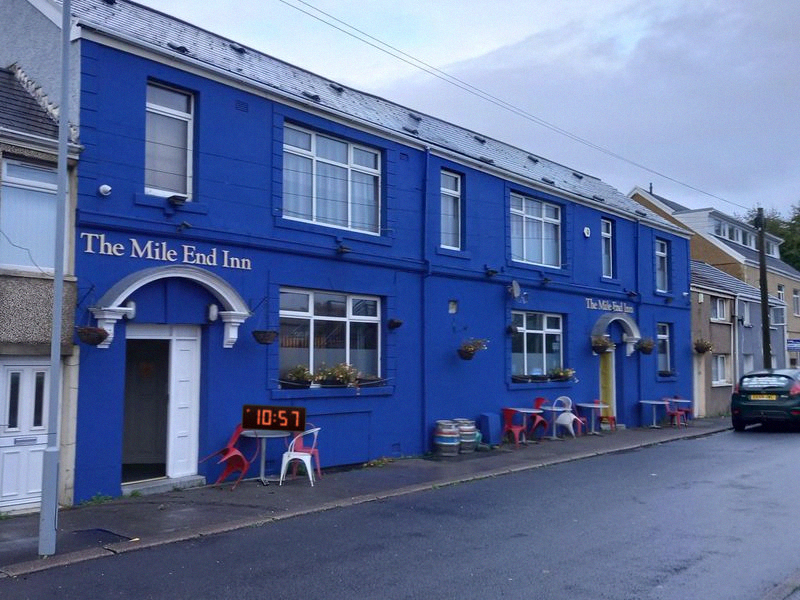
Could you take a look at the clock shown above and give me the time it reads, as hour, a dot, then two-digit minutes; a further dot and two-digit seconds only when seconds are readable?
10.57
